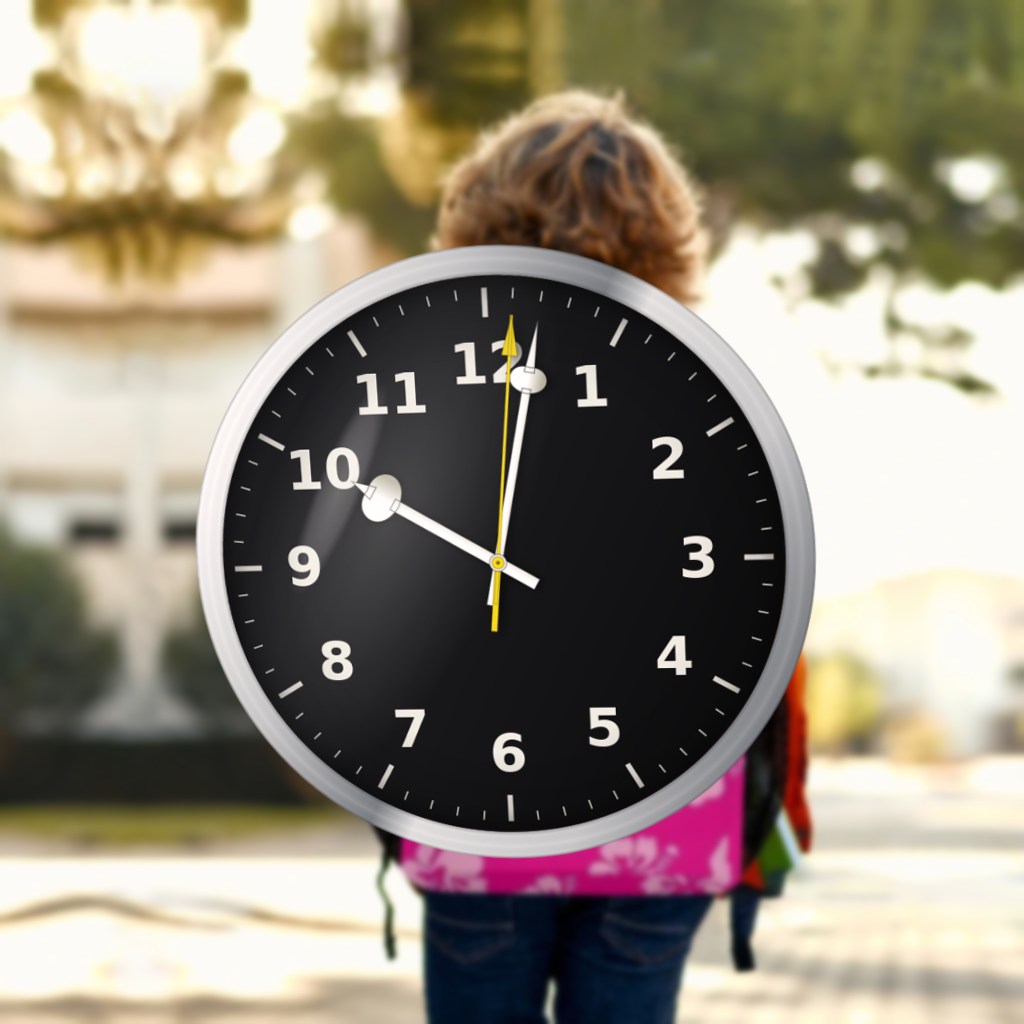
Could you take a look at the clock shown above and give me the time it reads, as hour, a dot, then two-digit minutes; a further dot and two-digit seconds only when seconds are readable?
10.02.01
